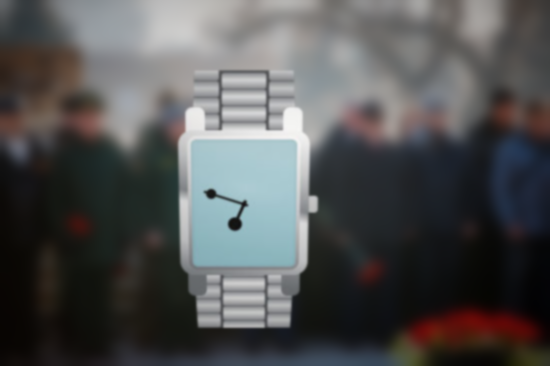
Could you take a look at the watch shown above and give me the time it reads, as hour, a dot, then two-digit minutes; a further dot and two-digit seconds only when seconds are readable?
6.48
